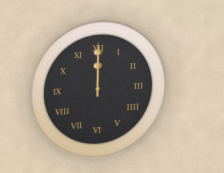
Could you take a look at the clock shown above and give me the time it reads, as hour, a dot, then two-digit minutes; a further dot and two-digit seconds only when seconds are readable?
12.00
